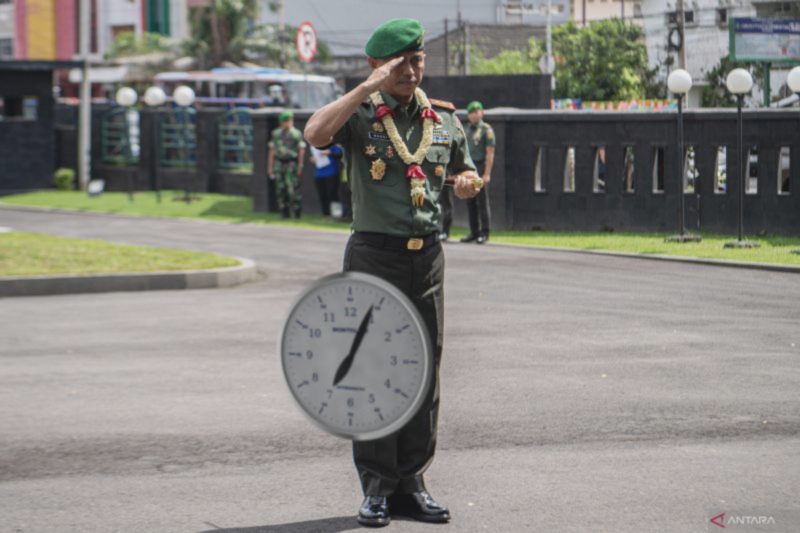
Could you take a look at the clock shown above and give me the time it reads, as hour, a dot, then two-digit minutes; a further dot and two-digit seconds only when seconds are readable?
7.04
